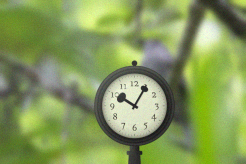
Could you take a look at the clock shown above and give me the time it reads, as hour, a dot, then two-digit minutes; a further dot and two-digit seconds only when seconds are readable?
10.05
